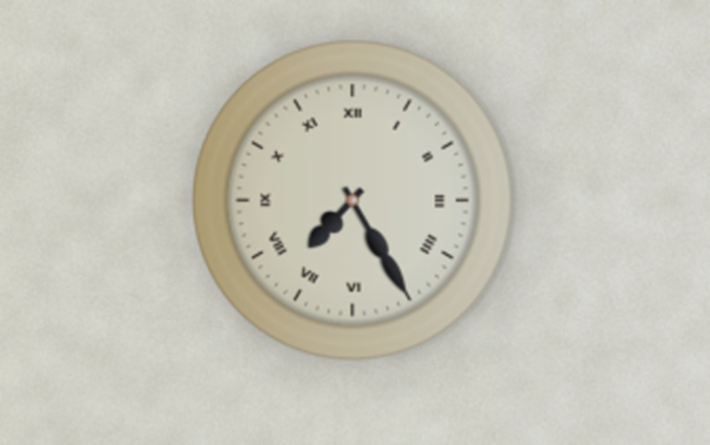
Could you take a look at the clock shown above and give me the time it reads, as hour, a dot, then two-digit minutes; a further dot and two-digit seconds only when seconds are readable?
7.25
